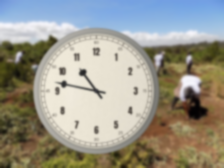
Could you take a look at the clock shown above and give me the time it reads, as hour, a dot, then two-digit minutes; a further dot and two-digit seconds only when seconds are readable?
10.47
